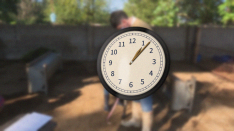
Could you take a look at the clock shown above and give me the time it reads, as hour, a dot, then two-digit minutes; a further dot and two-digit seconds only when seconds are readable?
1.07
